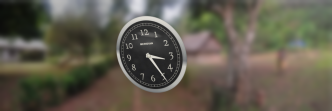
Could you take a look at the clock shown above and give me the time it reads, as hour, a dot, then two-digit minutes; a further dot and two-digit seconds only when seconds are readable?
3.25
